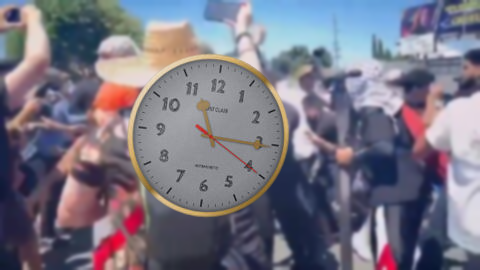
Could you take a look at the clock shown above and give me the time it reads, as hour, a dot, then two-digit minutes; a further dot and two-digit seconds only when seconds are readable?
11.15.20
